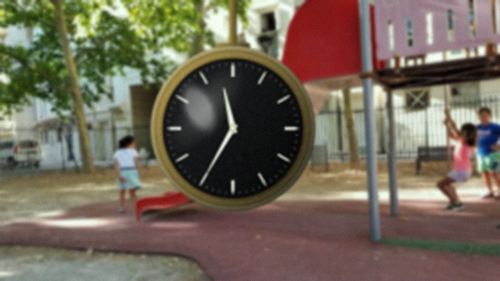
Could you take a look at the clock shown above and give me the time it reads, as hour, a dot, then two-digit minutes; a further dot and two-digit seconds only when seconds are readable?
11.35
